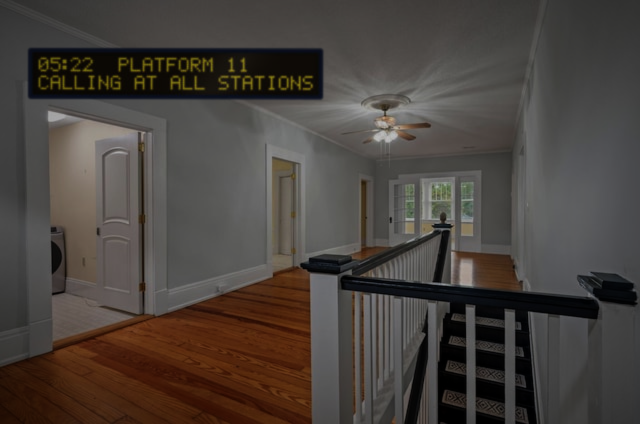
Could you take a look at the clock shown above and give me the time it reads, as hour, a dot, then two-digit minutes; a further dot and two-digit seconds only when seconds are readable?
5.22
